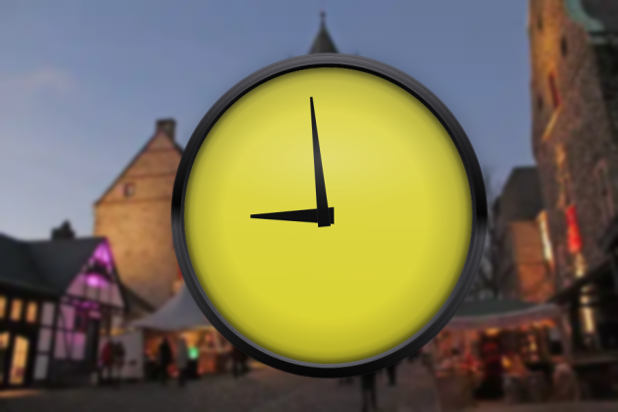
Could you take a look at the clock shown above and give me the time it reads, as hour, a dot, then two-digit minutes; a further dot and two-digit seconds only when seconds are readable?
8.59
